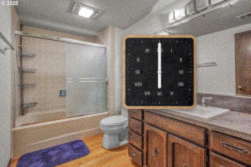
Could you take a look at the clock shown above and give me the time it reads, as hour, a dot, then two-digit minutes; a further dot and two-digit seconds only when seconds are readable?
6.00
